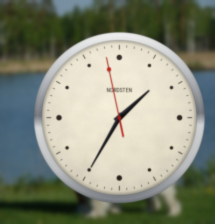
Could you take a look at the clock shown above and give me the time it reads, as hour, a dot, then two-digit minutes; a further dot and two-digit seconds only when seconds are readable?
1.34.58
